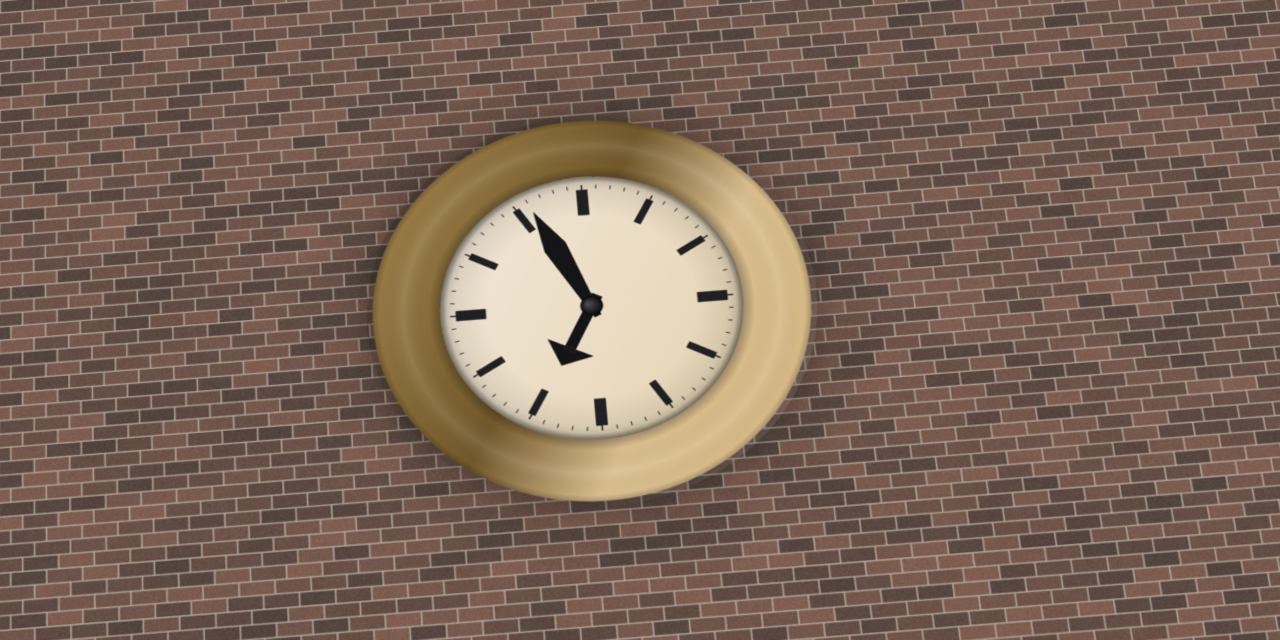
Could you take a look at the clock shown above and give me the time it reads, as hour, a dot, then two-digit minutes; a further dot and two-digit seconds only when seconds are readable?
6.56
